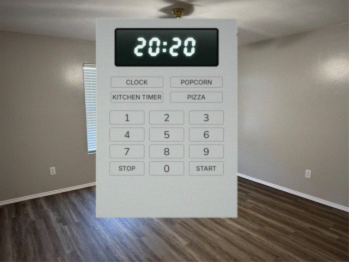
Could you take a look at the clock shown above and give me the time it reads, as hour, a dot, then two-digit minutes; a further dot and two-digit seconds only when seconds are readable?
20.20
